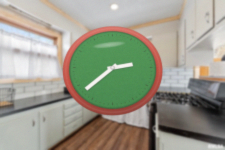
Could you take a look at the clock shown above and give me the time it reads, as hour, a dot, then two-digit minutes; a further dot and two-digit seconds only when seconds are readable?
2.38
